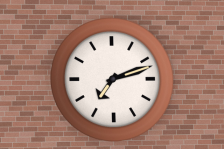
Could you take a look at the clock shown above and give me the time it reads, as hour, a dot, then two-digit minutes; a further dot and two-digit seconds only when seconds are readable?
7.12
